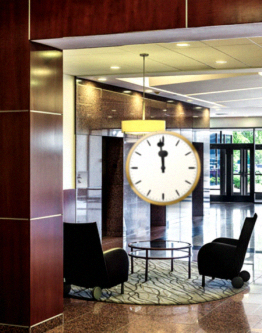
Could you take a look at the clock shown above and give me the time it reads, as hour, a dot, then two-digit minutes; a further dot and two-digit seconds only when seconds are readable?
11.59
